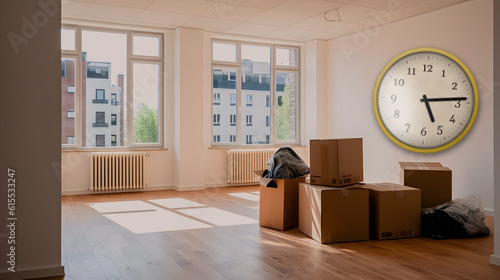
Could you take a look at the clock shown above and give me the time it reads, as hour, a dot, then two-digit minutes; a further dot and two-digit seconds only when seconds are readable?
5.14
